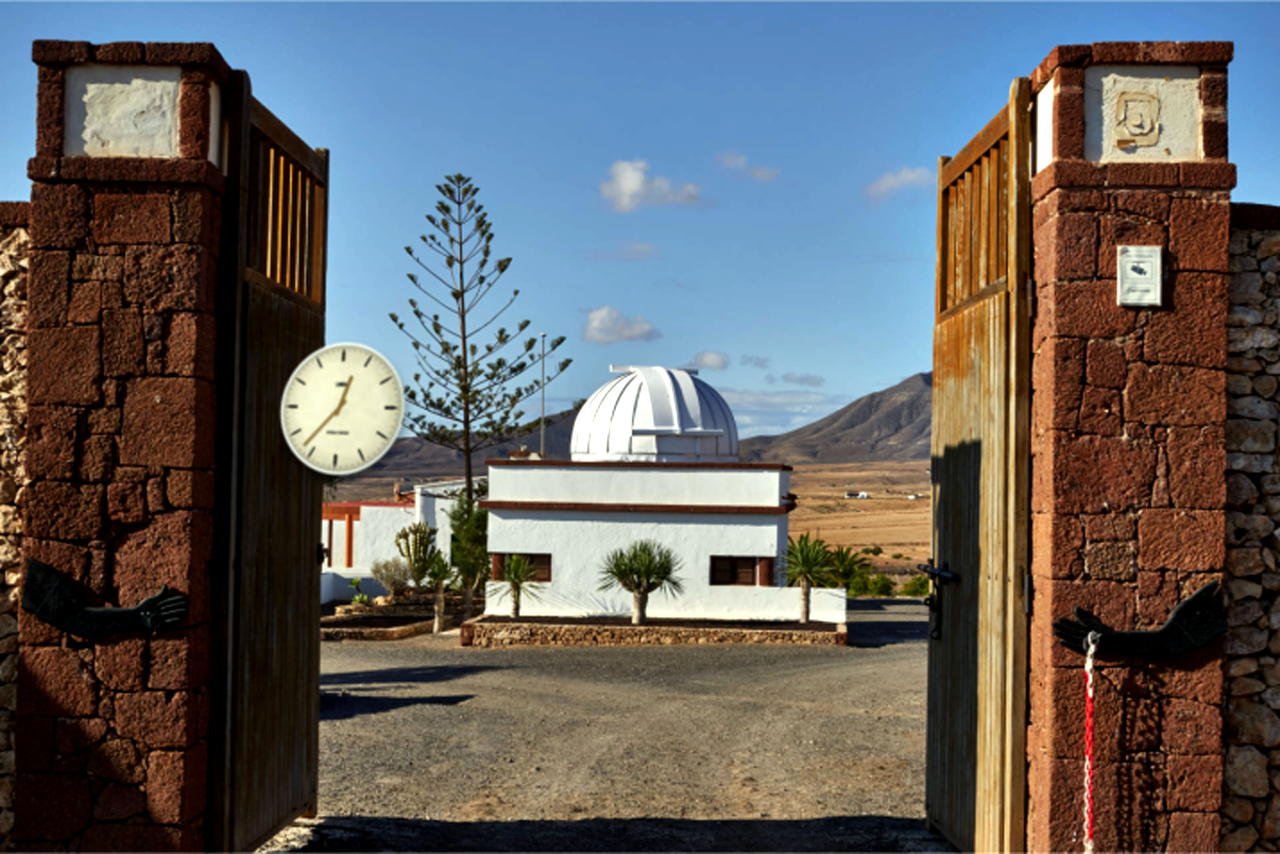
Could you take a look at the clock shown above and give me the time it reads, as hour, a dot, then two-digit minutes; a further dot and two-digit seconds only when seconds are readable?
12.37
